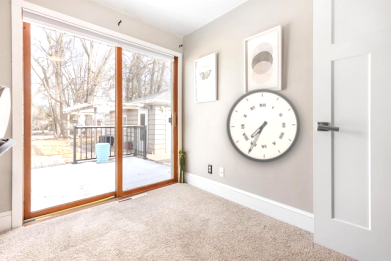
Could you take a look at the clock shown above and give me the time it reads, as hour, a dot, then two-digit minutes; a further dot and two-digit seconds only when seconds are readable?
7.35
